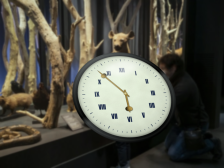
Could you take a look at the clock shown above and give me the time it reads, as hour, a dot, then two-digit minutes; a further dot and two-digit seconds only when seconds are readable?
5.53
